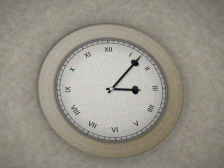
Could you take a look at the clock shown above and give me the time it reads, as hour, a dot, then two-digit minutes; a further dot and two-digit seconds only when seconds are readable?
3.07
